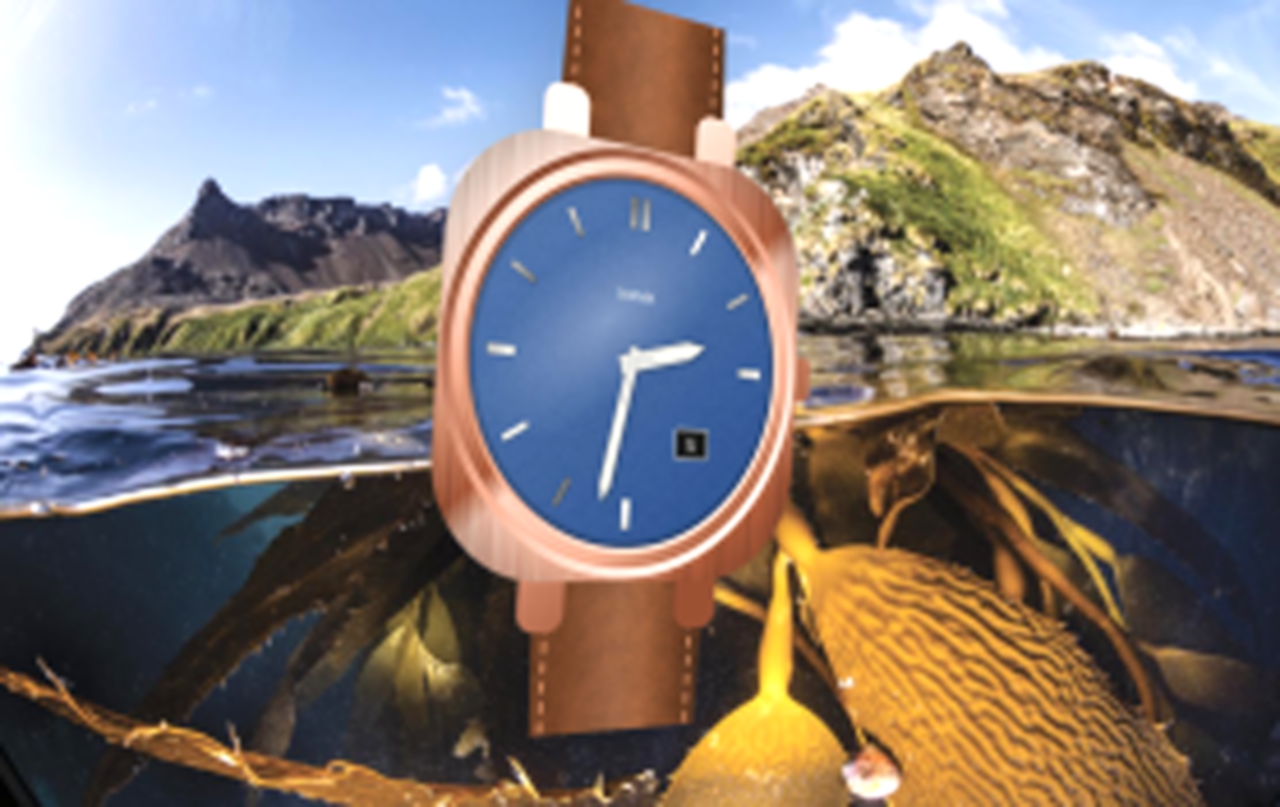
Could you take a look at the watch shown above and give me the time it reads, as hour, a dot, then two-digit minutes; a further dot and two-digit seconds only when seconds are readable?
2.32
